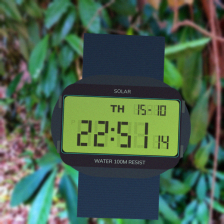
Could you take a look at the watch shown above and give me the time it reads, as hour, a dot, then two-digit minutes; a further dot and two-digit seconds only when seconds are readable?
22.51.14
